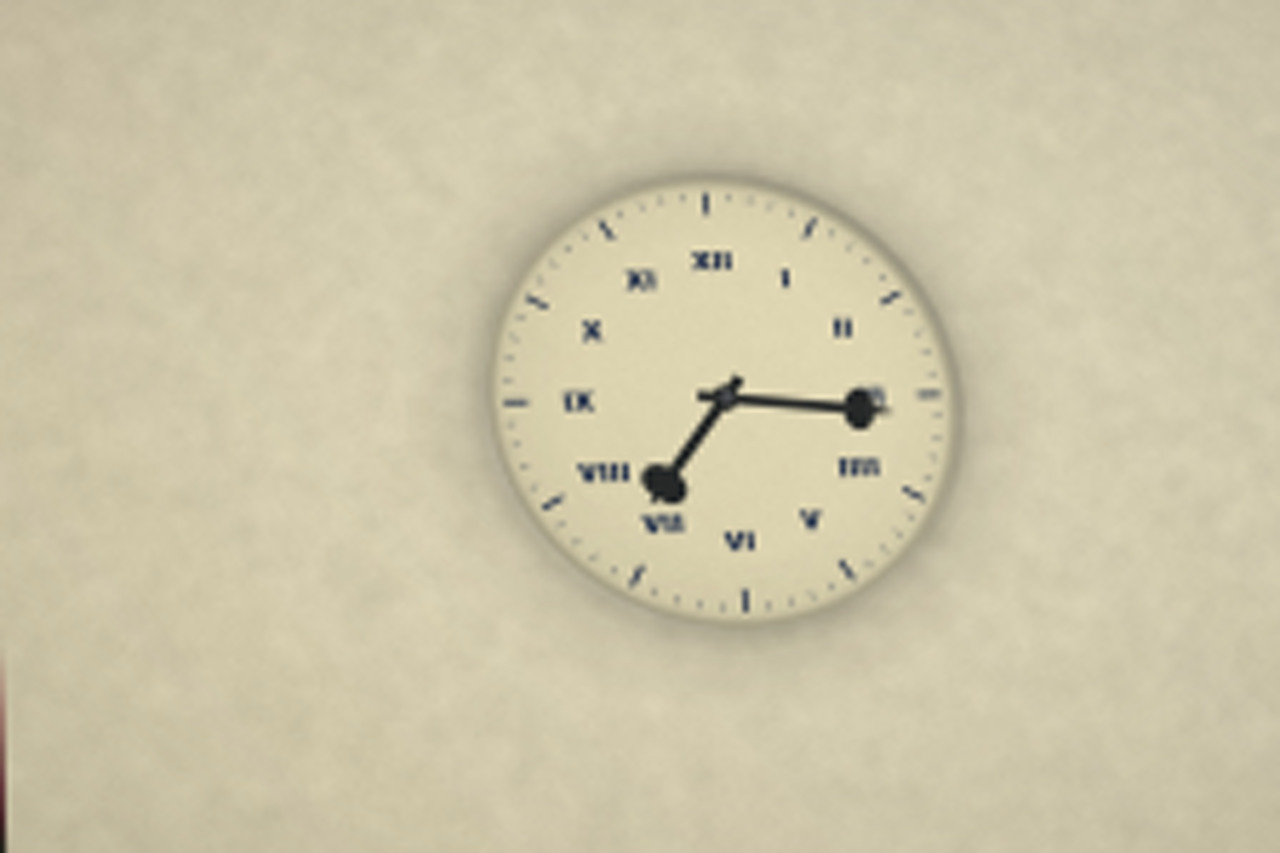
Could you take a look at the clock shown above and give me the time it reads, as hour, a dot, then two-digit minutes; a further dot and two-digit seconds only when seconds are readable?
7.16
